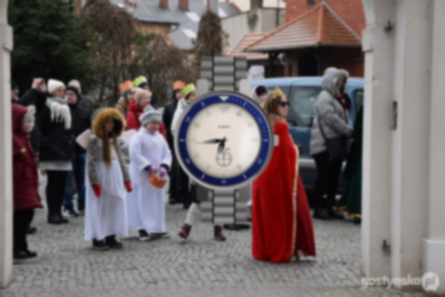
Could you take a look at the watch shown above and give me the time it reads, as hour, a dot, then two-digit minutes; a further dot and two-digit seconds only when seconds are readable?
6.44
